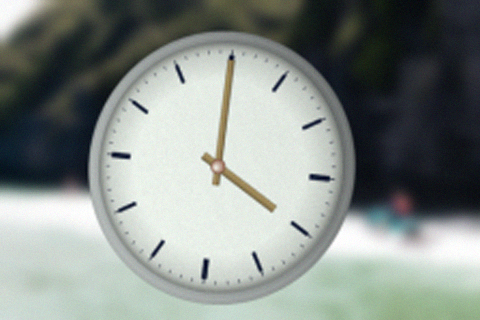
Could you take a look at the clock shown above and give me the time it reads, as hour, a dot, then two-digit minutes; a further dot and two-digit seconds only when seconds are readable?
4.00
